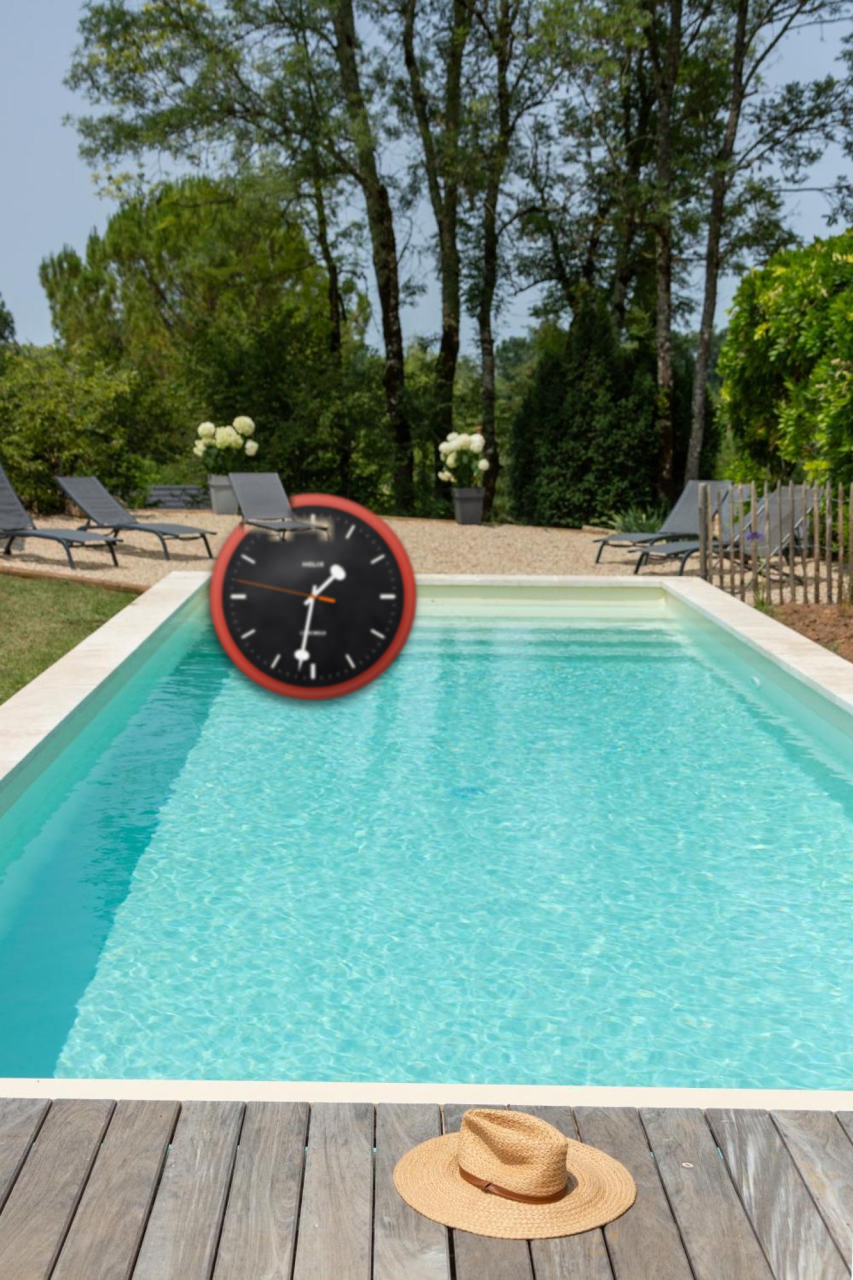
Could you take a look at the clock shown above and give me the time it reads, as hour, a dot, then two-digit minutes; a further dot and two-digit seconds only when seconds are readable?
1.31.47
